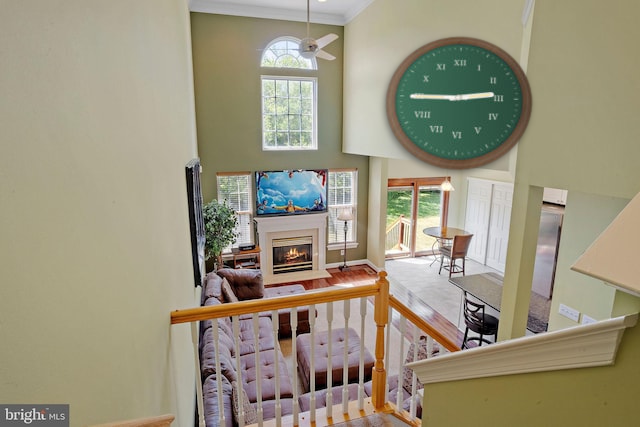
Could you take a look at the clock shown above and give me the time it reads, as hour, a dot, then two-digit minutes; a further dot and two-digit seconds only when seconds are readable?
2.45
